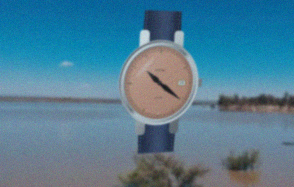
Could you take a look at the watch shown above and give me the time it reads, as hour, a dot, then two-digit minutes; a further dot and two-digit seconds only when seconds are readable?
10.21
